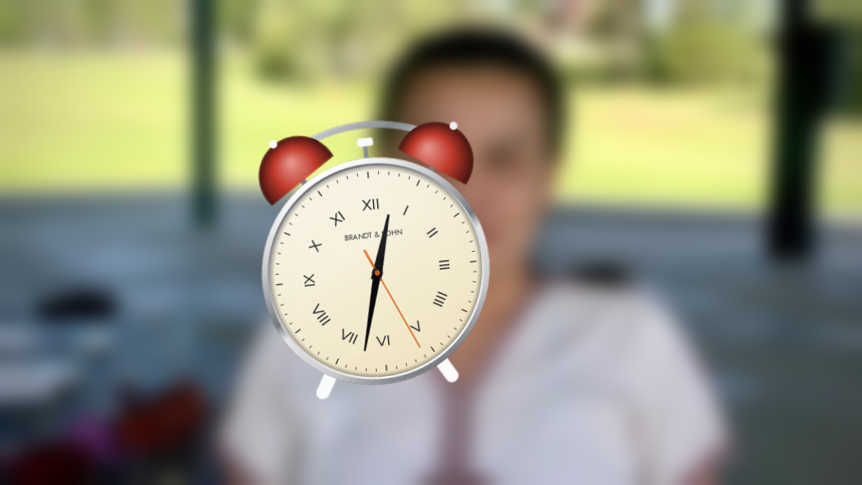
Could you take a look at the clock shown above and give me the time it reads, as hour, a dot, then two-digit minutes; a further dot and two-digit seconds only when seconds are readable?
12.32.26
